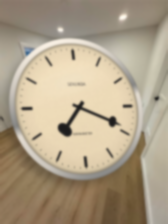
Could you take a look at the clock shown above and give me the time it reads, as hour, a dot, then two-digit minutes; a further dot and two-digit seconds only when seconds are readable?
7.19
